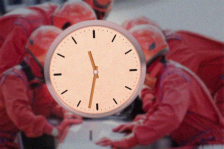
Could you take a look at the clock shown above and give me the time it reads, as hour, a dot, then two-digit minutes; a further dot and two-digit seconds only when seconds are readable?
11.32
